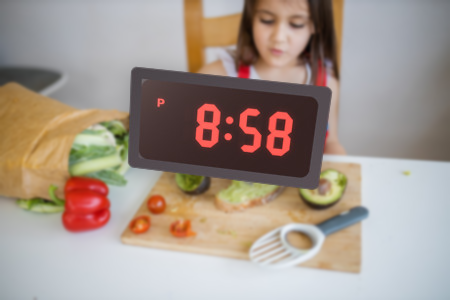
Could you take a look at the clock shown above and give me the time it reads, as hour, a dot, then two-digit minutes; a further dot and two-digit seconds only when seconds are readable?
8.58
